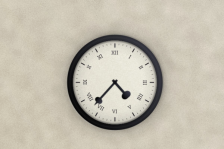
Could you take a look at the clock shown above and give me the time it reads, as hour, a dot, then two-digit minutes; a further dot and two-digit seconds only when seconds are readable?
4.37
